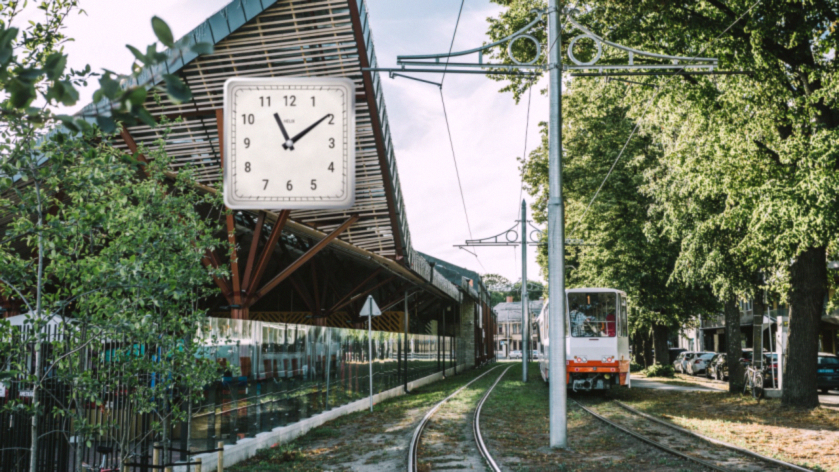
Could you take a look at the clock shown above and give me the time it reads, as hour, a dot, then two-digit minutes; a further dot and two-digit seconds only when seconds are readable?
11.09
